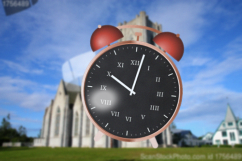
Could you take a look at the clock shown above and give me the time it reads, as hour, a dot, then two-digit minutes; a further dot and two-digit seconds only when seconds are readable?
10.02
